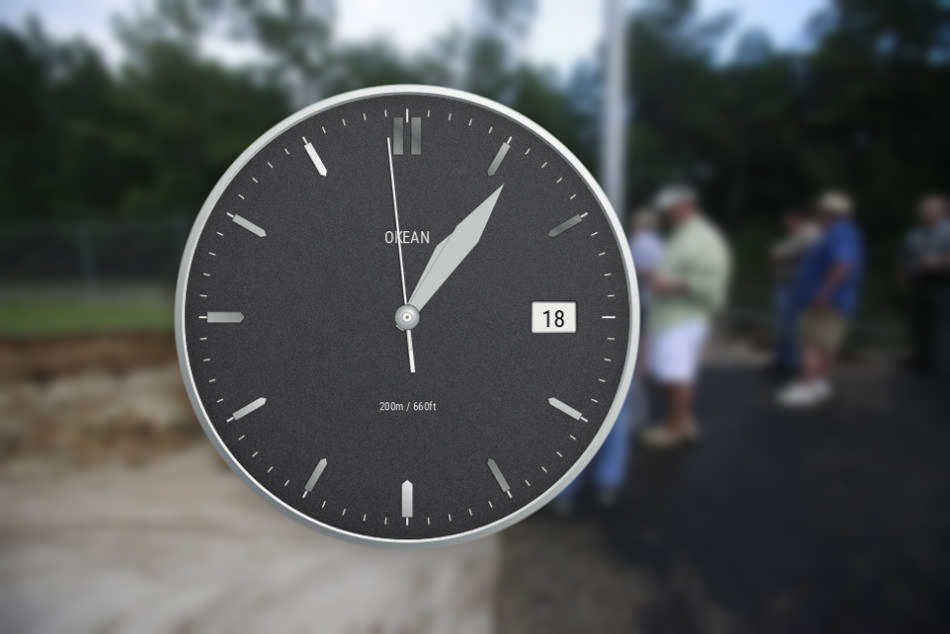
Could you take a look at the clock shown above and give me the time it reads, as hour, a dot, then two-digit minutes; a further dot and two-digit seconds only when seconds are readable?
1.05.59
